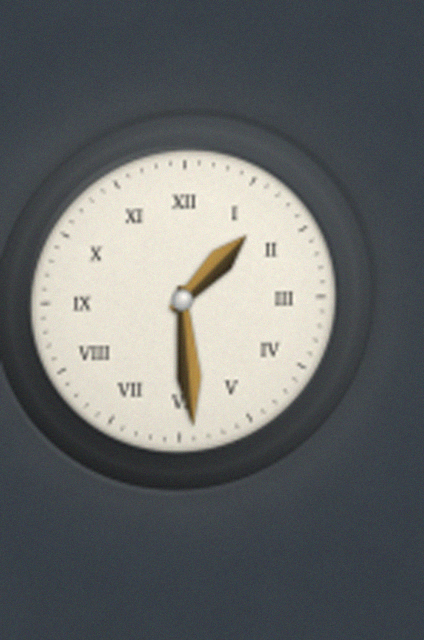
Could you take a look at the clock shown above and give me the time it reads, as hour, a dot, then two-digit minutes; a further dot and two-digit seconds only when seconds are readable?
1.29
